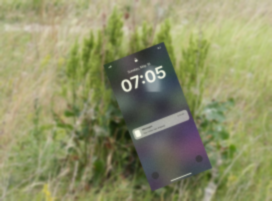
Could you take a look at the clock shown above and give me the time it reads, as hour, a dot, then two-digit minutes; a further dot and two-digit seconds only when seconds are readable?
7.05
